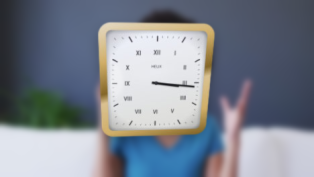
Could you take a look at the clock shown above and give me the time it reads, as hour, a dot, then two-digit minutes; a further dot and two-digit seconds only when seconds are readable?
3.16
